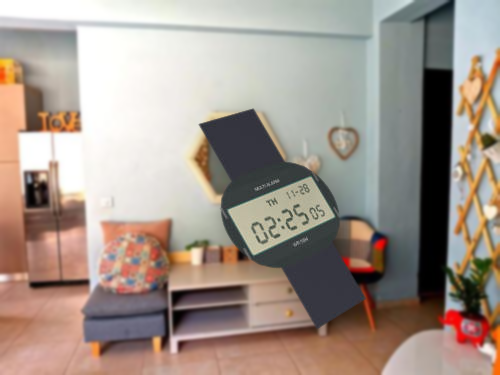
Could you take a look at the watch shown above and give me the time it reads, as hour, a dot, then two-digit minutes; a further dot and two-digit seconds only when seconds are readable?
2.25.05
